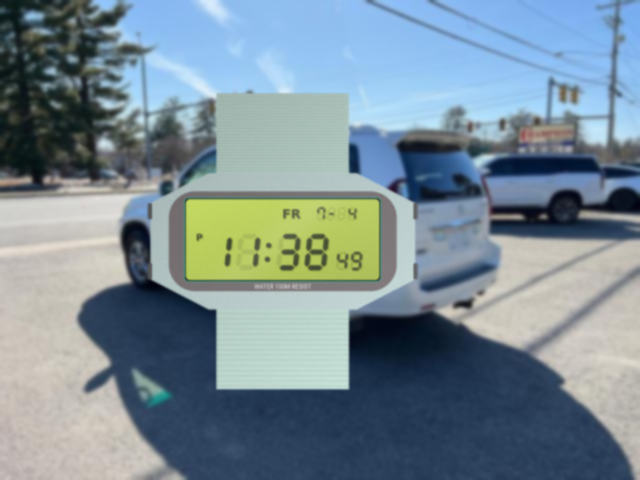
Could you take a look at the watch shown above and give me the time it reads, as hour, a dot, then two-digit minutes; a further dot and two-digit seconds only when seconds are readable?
11.38.49
